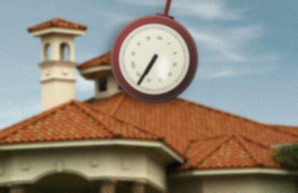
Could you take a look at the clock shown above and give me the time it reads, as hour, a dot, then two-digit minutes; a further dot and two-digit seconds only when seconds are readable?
6.33
